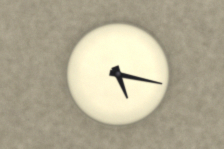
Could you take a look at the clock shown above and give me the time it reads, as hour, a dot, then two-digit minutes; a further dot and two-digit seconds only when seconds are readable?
5.17
